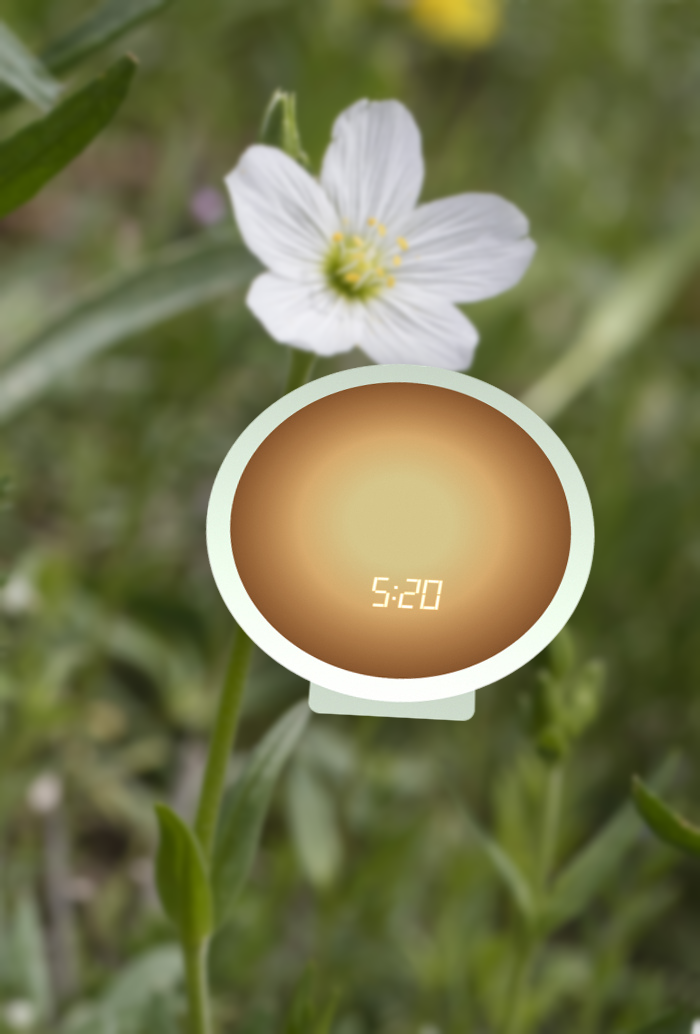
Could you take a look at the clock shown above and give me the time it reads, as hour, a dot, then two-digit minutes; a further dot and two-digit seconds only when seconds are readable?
5.20
